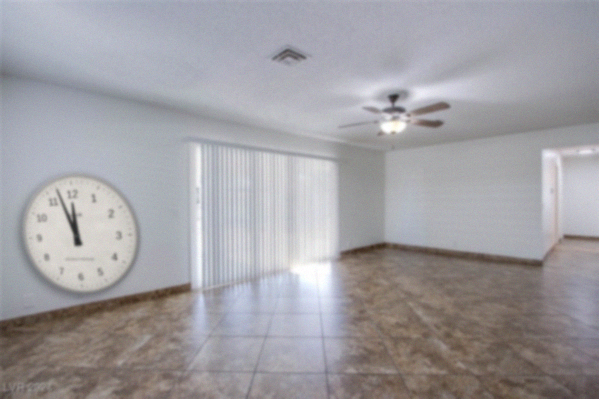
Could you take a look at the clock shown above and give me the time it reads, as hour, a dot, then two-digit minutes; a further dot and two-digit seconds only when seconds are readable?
11.57
